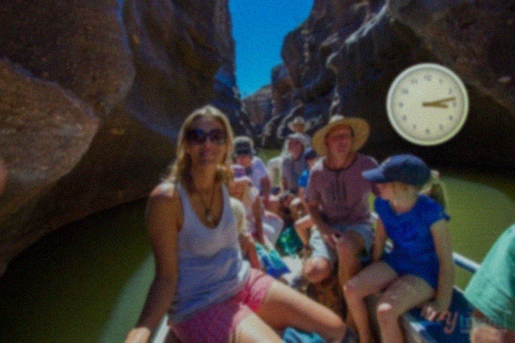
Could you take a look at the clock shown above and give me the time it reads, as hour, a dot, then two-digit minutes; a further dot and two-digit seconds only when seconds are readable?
3.13
